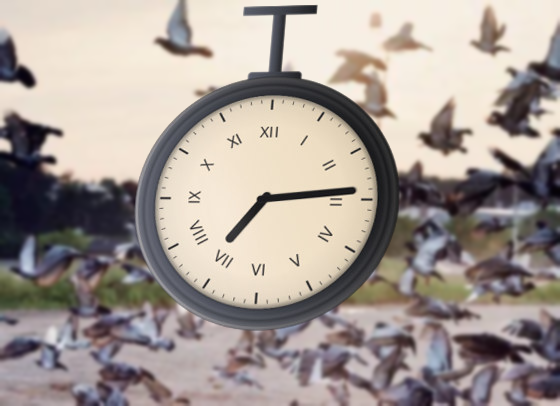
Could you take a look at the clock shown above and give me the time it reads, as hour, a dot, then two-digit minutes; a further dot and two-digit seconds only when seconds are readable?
7.14
